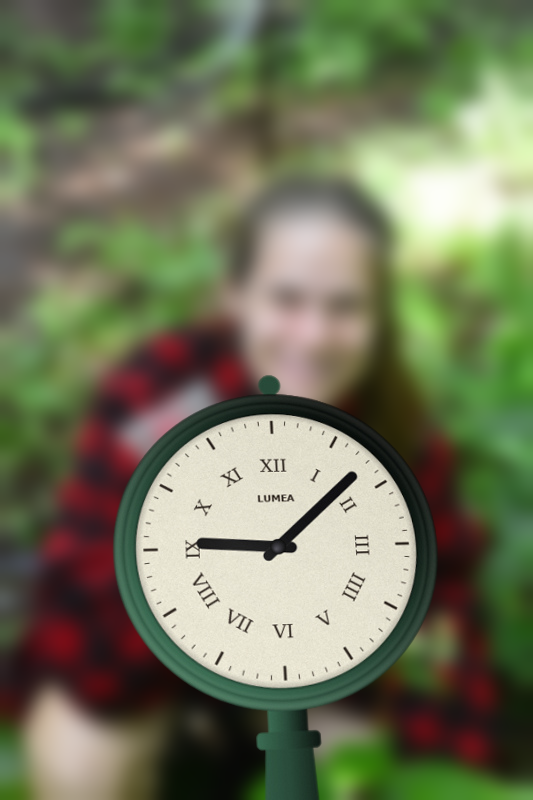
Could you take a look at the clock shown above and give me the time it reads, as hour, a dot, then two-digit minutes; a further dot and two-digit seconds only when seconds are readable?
9.08
